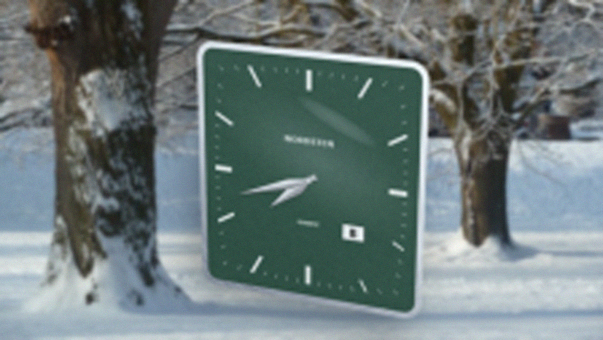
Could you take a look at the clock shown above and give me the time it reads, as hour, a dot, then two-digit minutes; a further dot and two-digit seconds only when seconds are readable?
7.42
